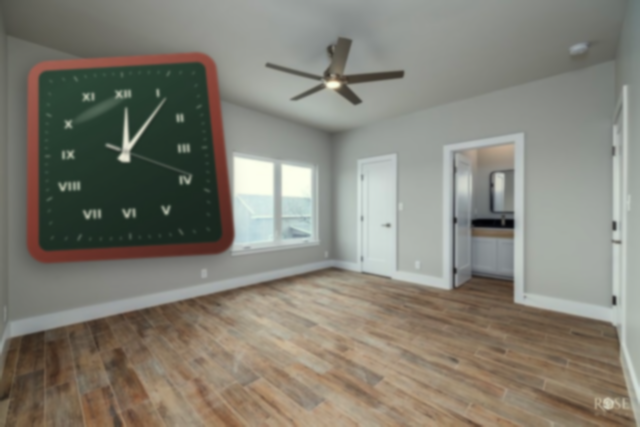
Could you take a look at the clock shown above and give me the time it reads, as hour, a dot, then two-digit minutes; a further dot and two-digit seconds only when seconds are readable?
12.06.19
